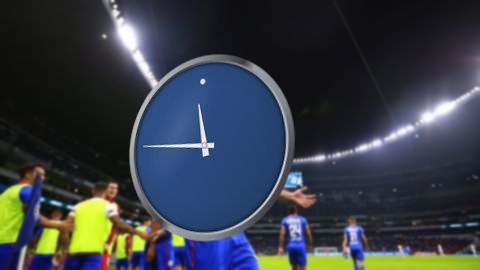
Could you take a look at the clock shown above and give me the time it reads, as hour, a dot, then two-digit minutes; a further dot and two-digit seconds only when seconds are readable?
11.46
